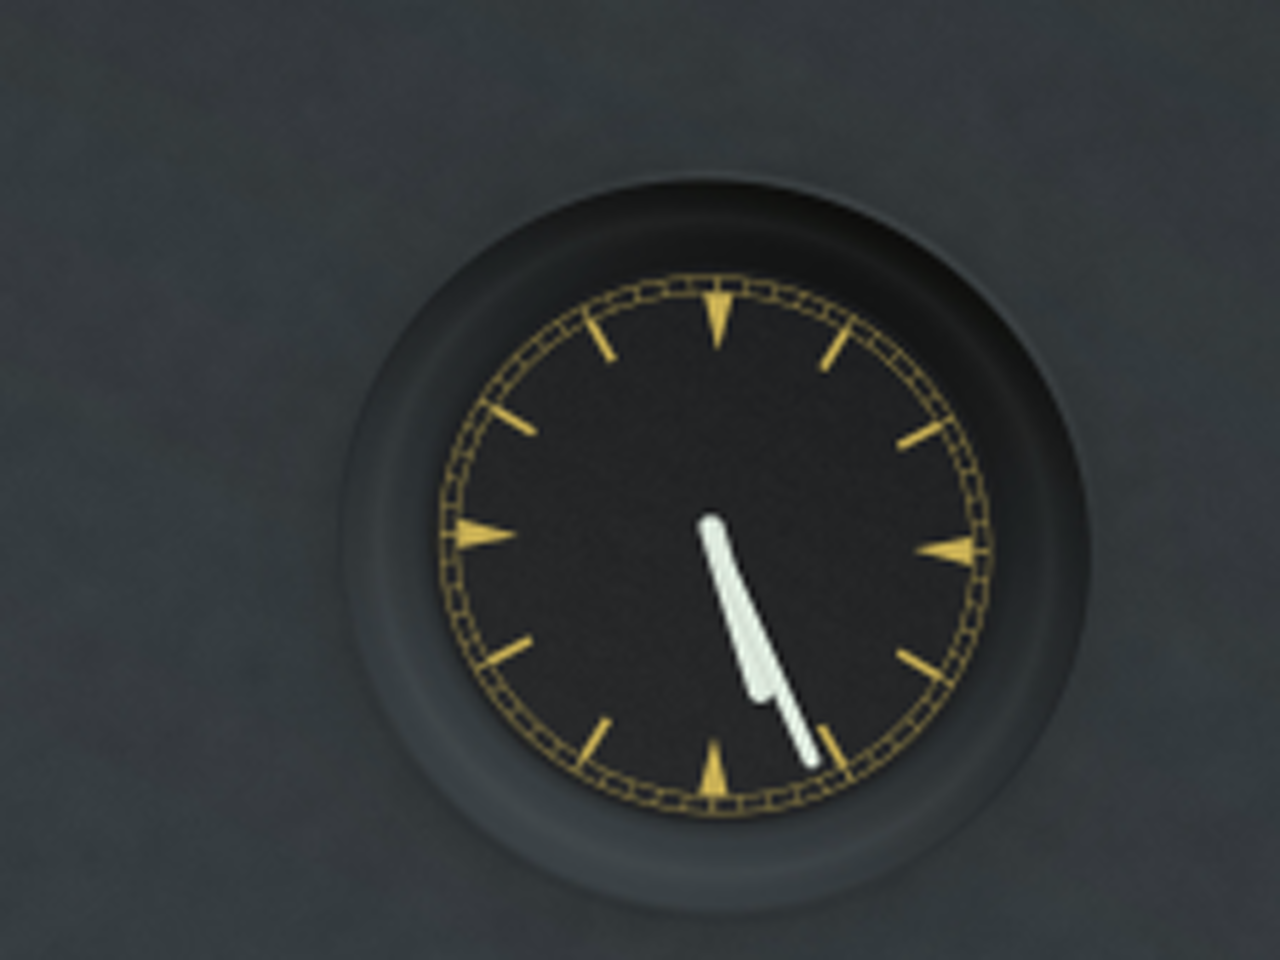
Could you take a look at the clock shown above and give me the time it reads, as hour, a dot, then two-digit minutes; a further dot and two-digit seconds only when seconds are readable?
5.26
